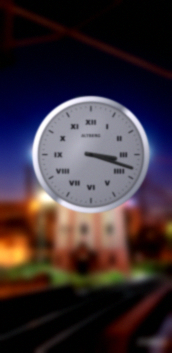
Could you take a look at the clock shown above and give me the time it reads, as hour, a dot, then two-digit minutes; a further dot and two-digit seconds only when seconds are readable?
3.18
